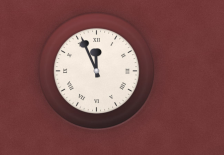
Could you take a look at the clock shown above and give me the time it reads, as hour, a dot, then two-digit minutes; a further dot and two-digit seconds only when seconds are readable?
11.56
